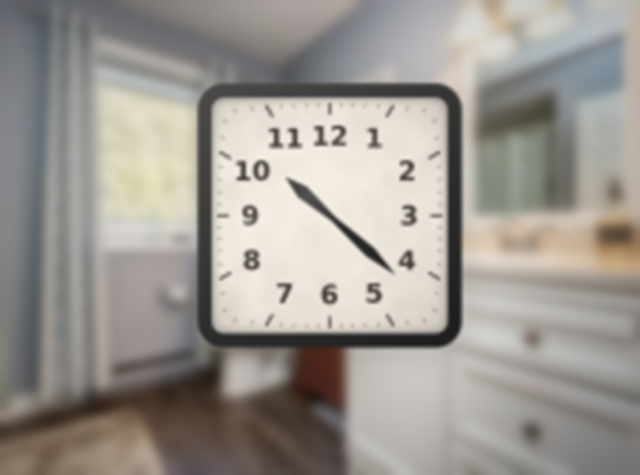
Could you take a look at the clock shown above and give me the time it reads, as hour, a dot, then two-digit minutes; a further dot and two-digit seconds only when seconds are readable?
10.22
